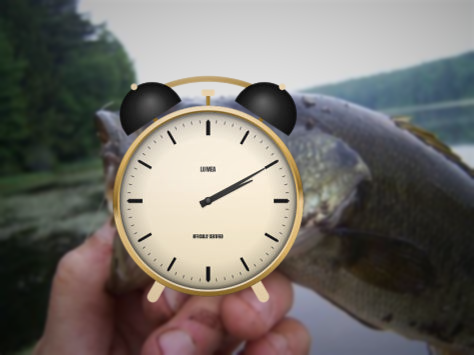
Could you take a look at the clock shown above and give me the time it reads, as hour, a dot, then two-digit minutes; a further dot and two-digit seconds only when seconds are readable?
2.10
